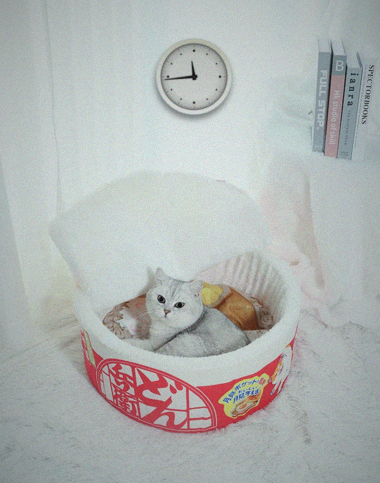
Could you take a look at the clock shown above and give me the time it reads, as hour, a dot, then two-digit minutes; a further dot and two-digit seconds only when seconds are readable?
11.44
